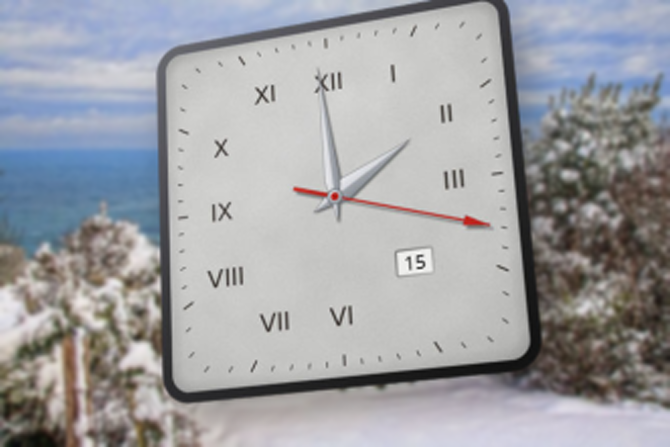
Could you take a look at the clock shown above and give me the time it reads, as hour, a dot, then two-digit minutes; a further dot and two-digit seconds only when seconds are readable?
1.59.18
